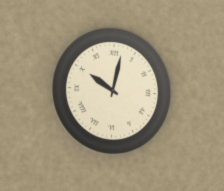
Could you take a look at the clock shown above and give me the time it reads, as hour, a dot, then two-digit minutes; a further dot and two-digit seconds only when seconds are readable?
10.02
